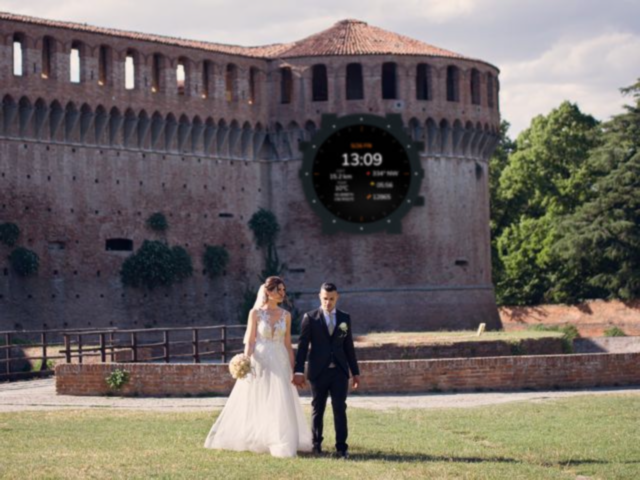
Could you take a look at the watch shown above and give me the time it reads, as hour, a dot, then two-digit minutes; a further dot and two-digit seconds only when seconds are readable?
13.09
